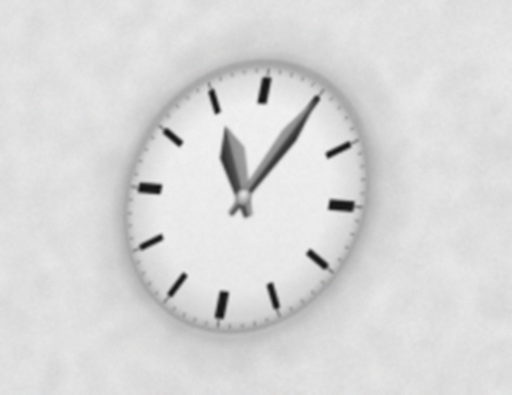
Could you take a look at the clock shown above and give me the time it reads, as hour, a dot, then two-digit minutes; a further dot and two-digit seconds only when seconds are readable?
11.05
